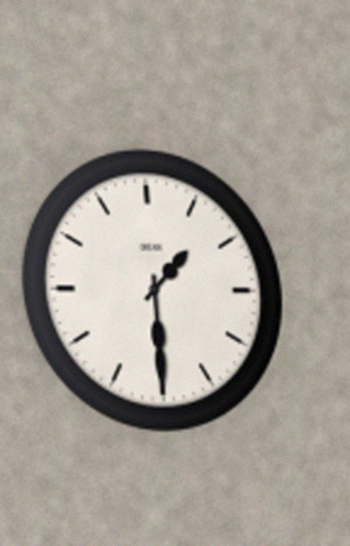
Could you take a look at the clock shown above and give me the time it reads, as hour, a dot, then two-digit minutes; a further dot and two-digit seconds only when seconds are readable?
1.30
